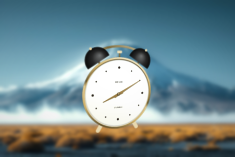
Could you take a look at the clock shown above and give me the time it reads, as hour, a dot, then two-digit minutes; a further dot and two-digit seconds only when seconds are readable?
8.10
